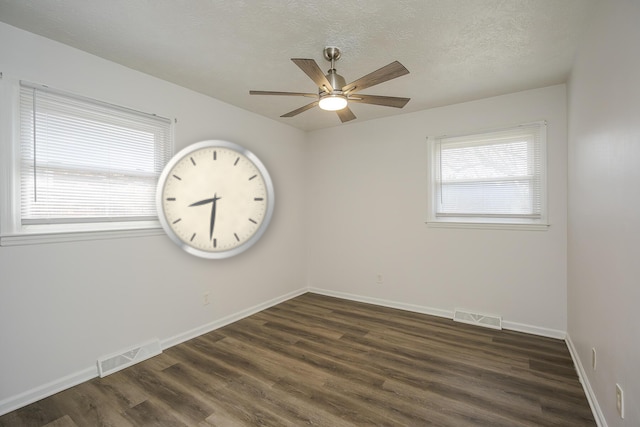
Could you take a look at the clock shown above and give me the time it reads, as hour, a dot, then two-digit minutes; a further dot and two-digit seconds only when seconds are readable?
8.31
